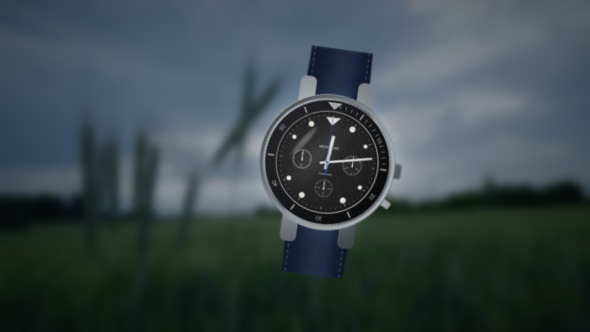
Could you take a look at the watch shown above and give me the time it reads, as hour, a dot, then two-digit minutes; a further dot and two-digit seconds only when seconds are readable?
12.13
